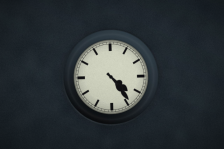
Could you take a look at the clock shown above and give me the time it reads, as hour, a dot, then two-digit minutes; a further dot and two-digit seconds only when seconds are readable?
4.24
